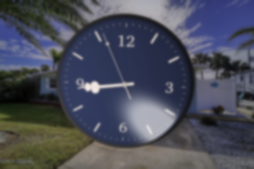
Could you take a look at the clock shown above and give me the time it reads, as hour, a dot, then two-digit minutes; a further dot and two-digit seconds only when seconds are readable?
8.43.56
